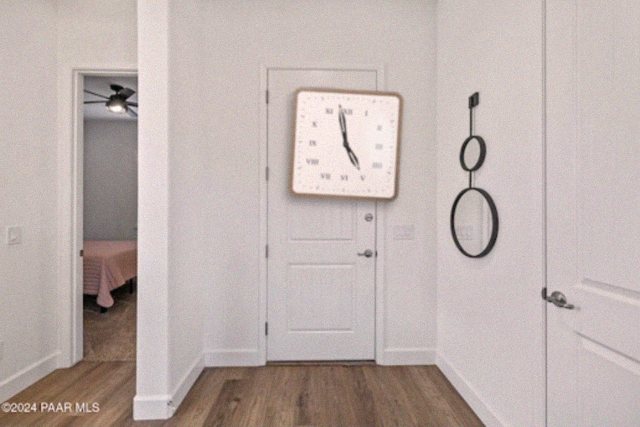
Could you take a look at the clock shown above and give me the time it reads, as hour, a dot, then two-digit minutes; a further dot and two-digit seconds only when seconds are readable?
4.58
